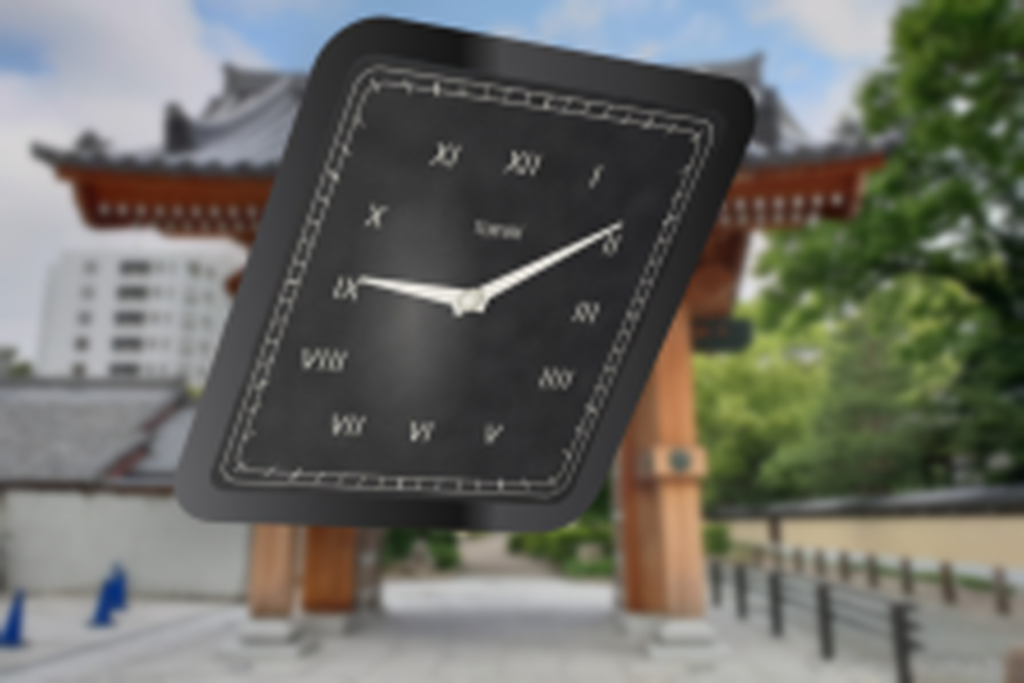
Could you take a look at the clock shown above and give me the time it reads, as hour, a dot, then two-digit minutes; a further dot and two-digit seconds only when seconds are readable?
9.09
